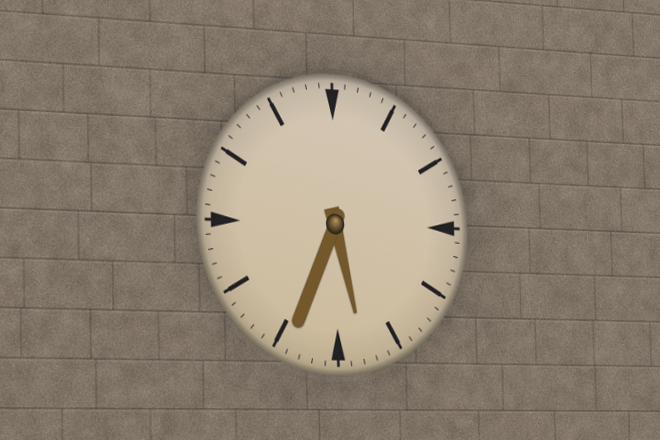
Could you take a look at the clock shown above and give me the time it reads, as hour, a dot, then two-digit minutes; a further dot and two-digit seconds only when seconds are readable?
5.34
